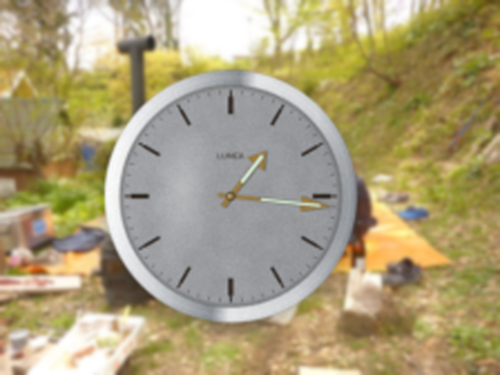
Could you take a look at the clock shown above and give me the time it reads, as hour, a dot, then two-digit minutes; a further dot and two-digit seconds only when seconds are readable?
1.16
